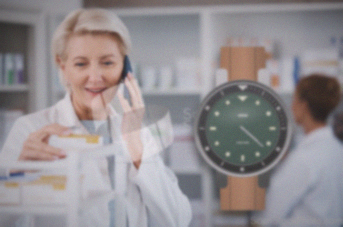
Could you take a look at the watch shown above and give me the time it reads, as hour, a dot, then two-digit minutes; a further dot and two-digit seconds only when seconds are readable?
4.22
